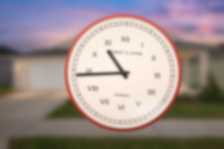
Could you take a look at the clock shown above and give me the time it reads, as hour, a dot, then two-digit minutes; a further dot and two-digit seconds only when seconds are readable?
10.44
